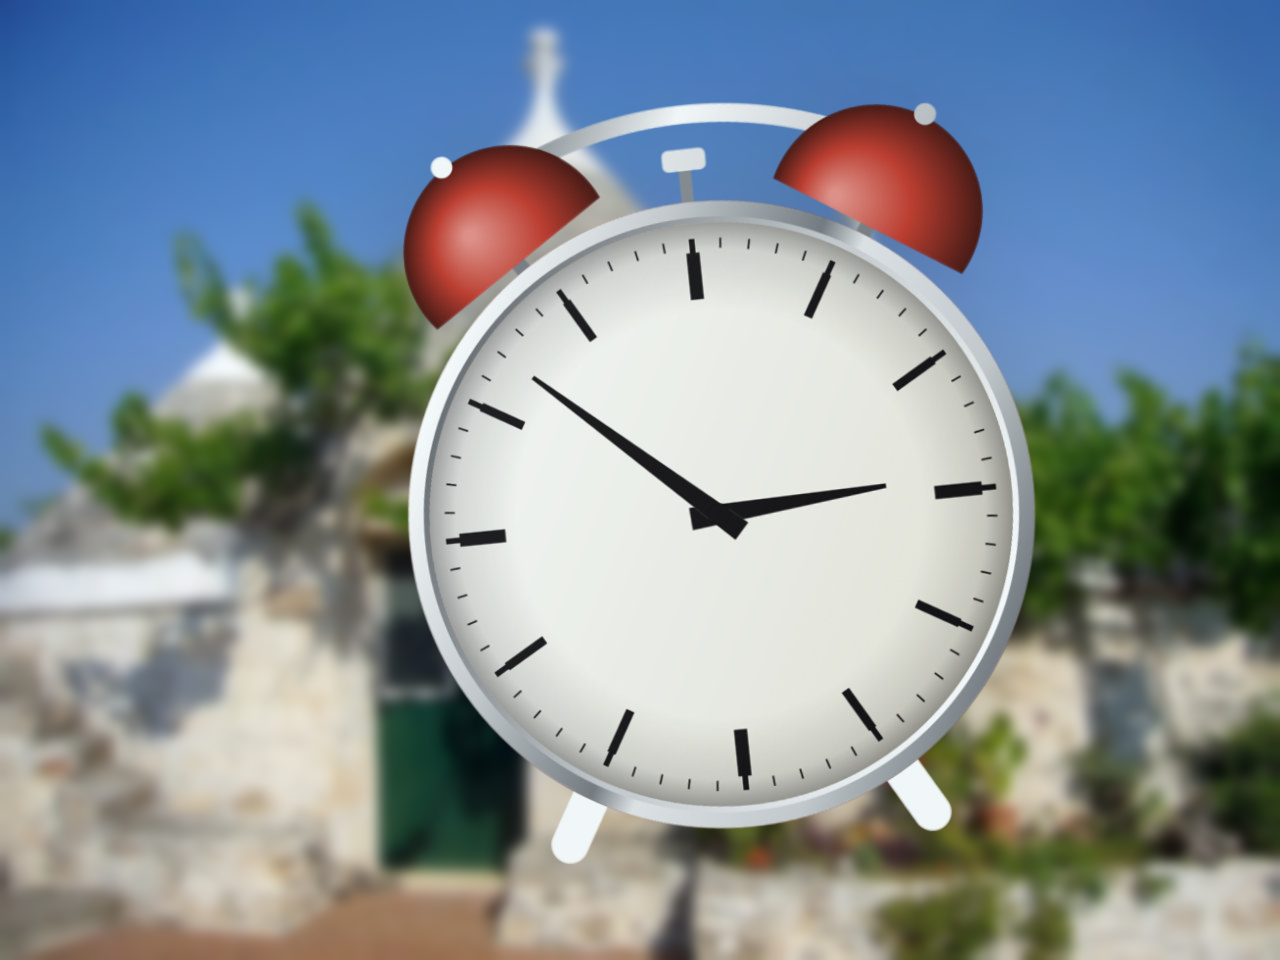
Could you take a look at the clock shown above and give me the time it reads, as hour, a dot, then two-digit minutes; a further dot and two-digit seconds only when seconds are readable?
2.52
